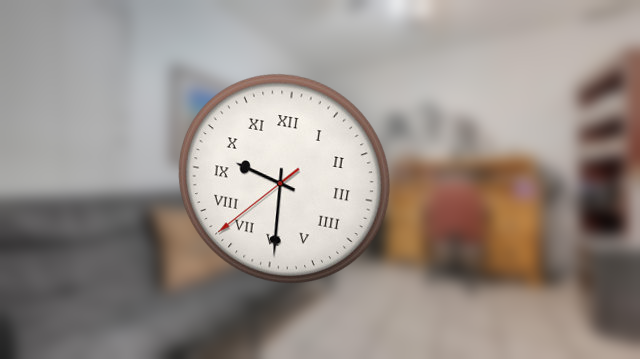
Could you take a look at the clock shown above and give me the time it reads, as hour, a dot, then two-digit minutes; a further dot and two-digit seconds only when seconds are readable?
9.29.37
